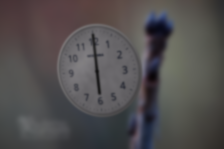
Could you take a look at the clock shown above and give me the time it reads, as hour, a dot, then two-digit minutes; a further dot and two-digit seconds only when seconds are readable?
6.00
